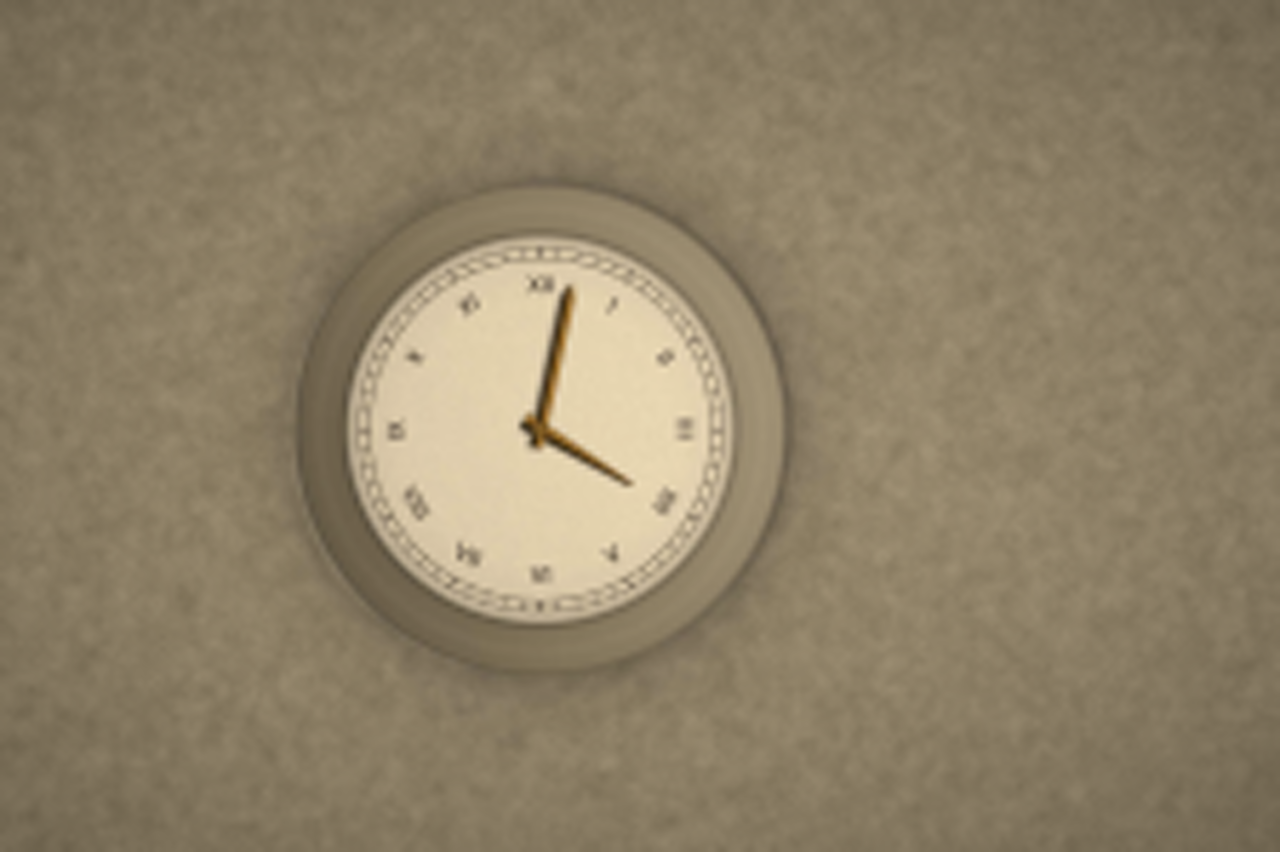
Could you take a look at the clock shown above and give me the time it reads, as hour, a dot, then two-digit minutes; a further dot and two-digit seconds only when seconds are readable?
4.02
